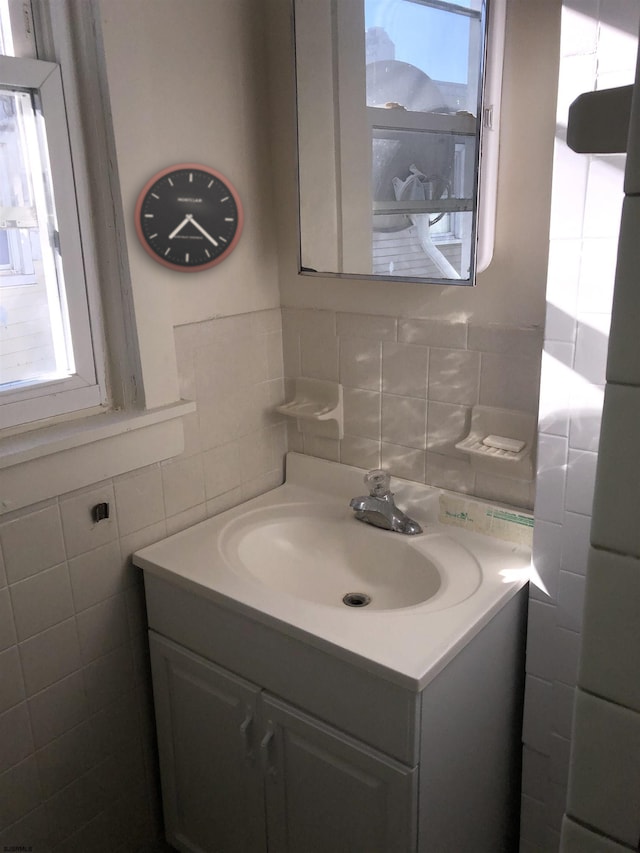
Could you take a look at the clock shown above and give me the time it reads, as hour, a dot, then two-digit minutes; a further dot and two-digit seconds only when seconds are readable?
7.22
